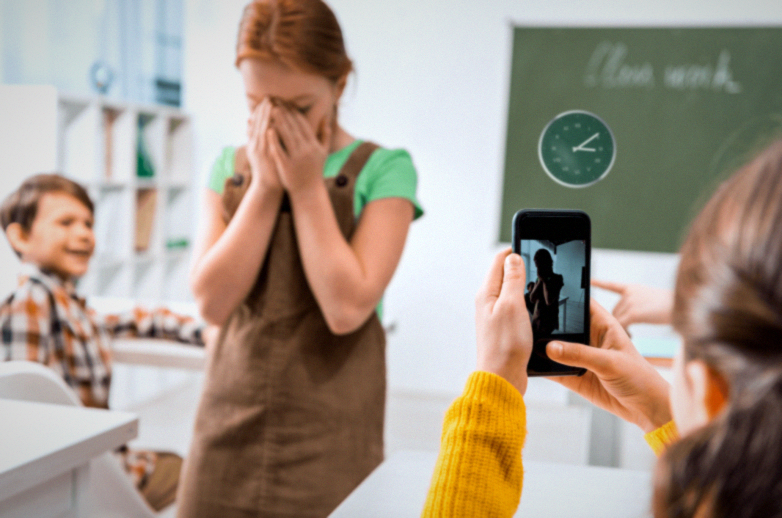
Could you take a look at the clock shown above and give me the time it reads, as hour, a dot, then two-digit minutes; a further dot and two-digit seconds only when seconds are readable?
3.09
